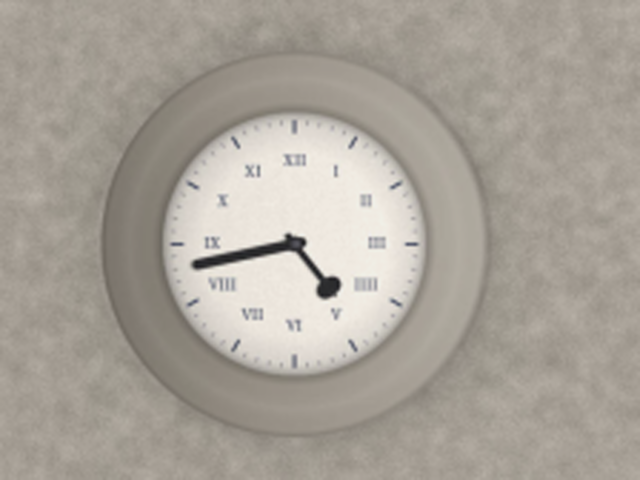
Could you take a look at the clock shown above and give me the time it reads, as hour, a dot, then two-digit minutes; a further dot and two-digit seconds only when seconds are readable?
4.43
